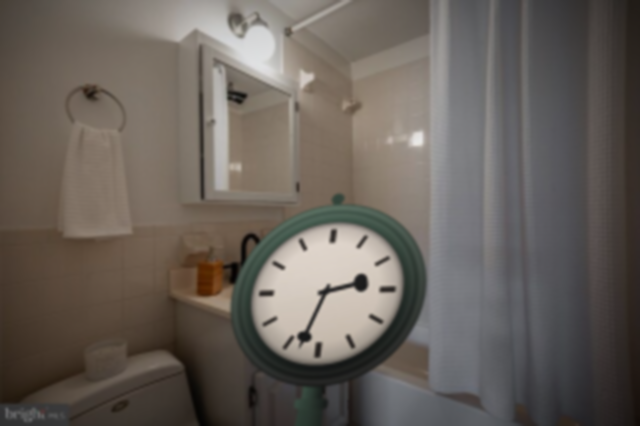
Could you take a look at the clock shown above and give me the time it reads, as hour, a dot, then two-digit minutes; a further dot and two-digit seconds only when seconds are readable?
2.33
